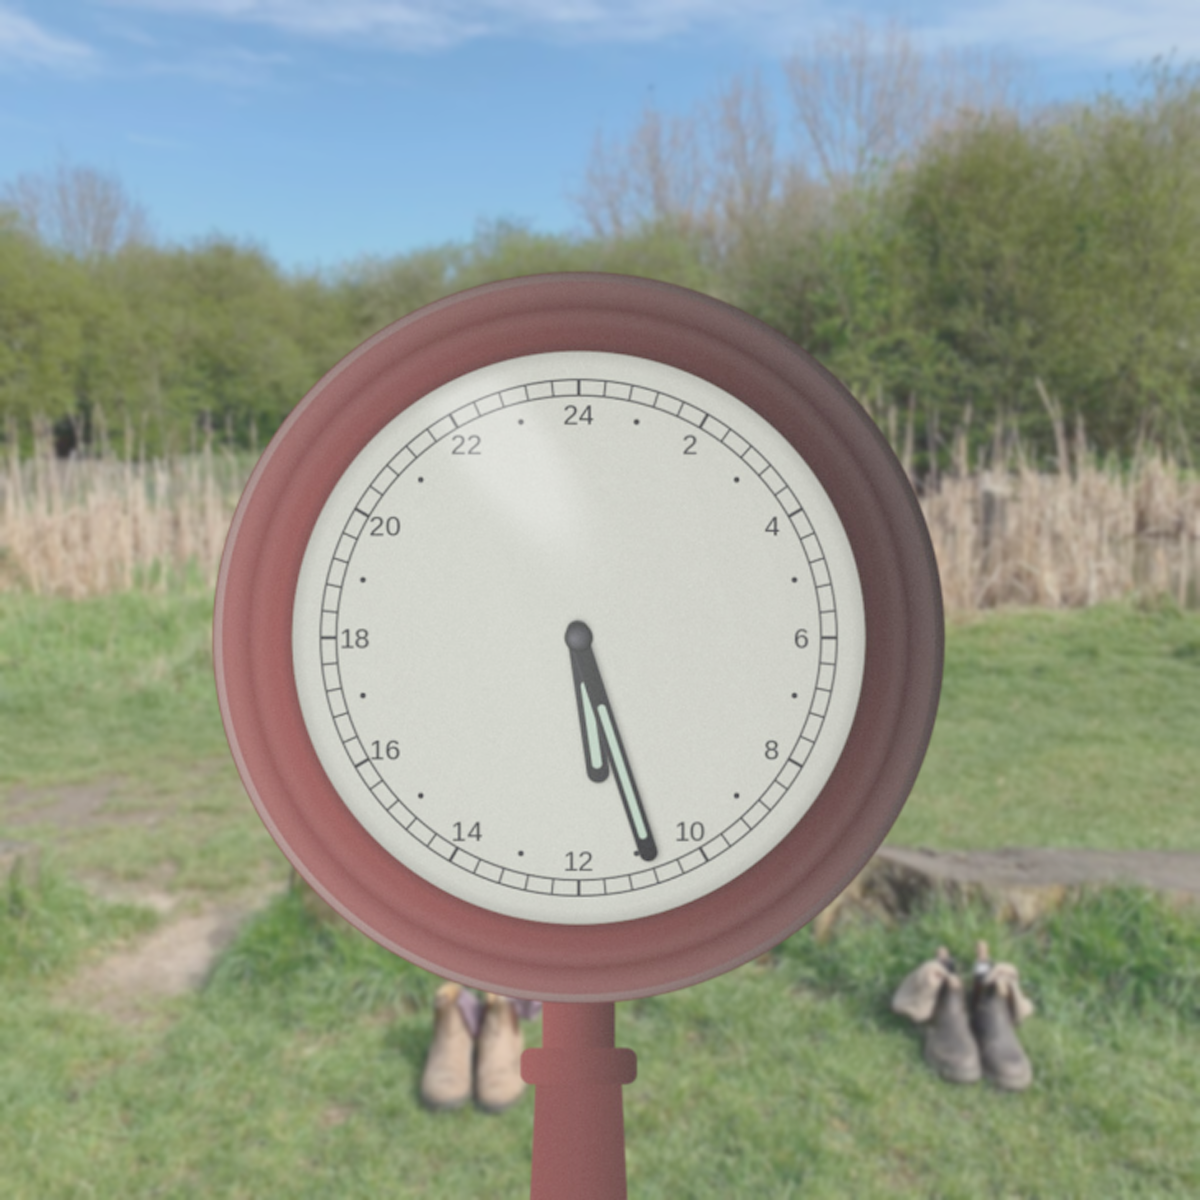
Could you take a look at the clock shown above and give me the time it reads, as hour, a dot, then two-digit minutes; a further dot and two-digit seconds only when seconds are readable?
11.27
